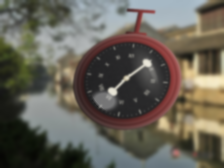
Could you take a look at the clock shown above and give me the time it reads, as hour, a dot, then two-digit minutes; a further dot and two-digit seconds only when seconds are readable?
7.07
